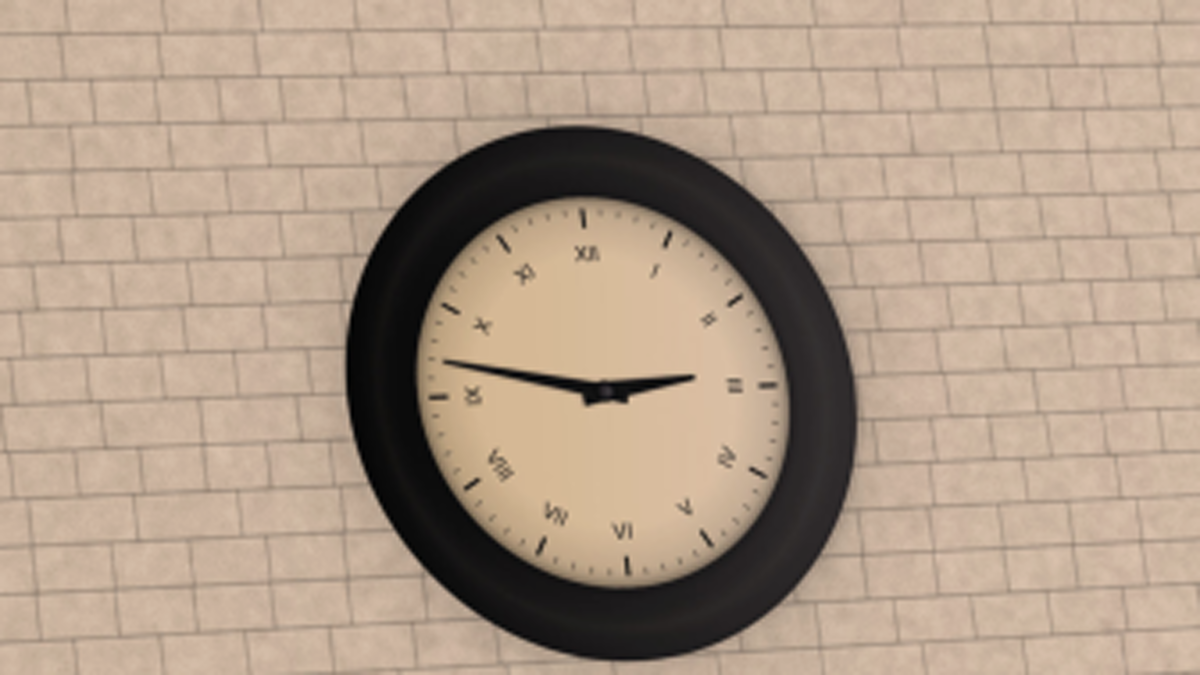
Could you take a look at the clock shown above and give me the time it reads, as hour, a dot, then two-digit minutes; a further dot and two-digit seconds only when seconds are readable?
2.47
